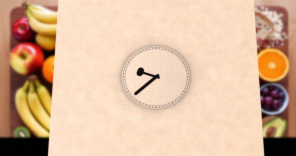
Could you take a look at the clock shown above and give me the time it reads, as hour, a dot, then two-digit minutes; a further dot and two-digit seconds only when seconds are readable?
9.38
